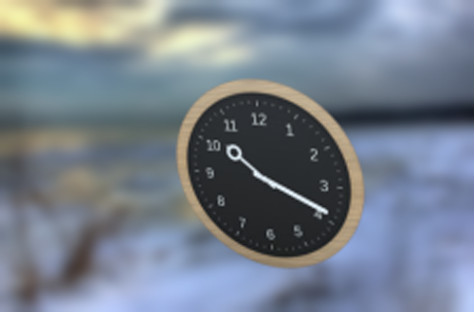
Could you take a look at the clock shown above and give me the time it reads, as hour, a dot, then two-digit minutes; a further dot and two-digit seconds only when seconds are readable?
10.19
